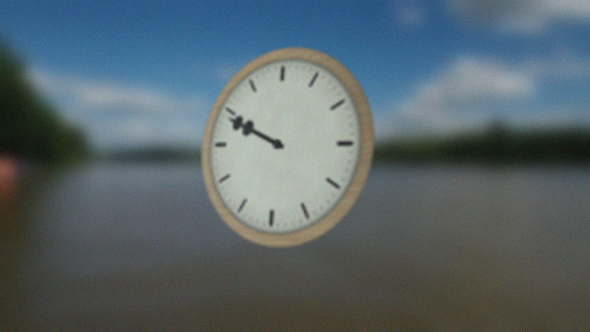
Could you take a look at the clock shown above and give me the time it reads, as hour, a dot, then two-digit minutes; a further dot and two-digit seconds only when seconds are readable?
9.49
